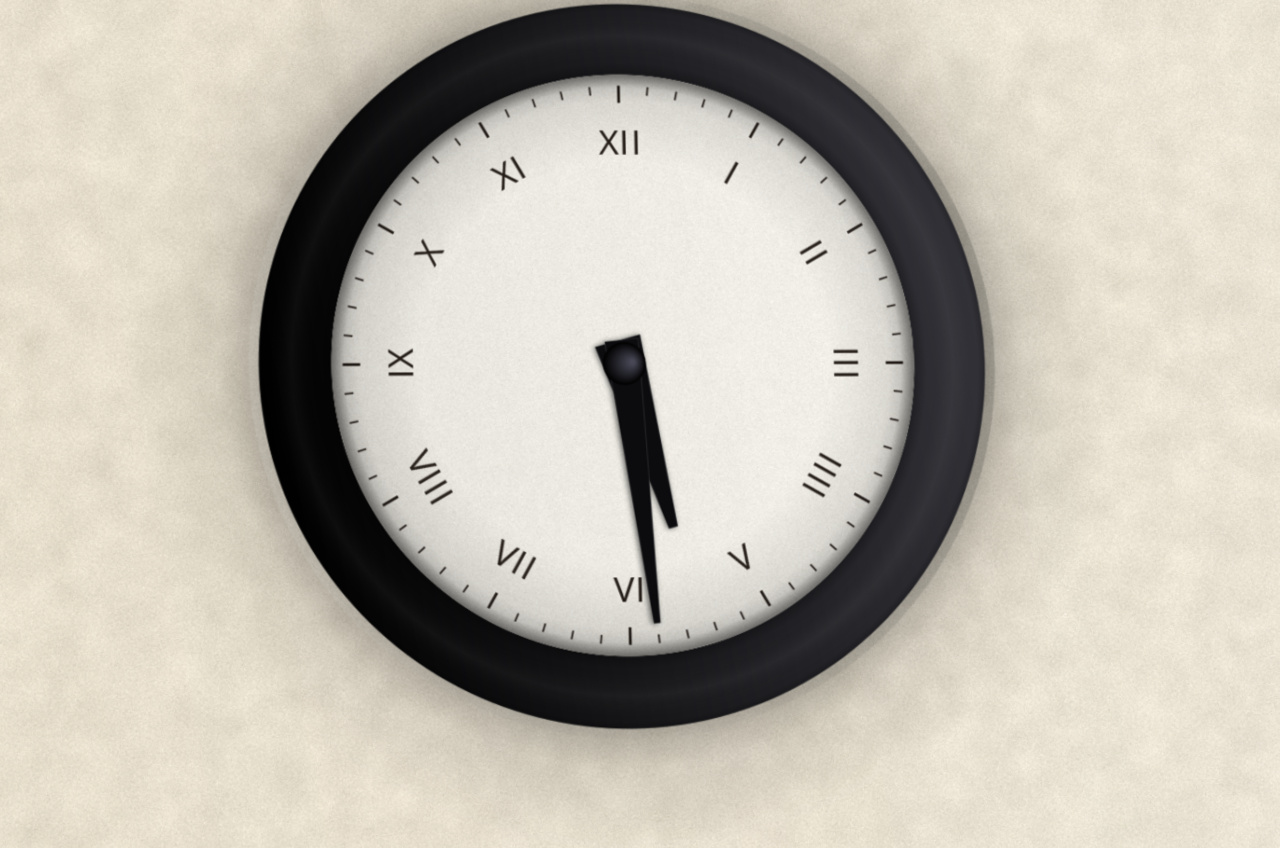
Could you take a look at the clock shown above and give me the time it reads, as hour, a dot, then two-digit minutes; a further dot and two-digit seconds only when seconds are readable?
5.29
